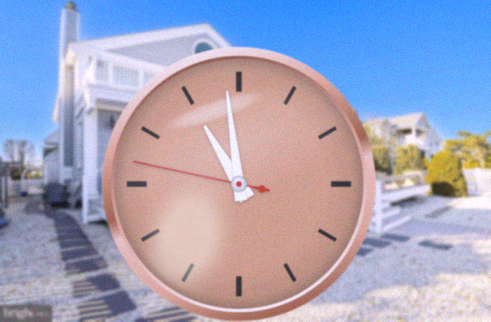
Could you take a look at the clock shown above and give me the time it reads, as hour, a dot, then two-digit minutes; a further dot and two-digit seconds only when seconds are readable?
10.58.47
